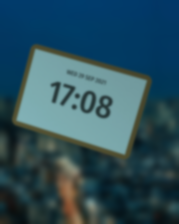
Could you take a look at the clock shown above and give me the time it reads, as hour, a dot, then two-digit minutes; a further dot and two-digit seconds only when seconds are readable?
17.08
